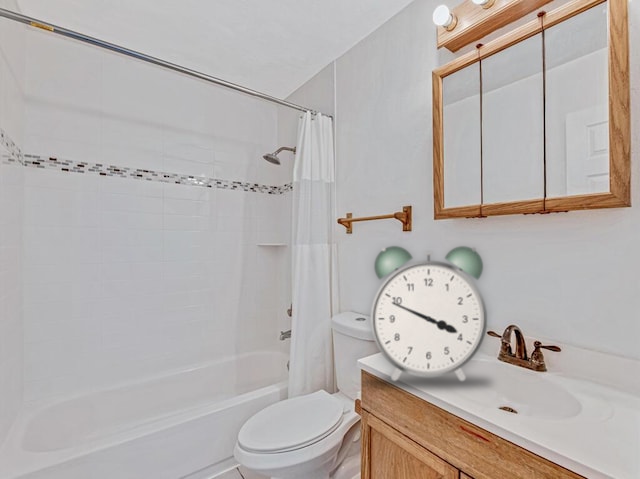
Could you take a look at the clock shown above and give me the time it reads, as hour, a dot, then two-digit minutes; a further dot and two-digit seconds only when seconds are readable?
3.49
